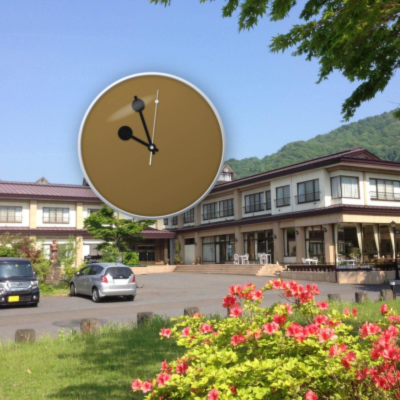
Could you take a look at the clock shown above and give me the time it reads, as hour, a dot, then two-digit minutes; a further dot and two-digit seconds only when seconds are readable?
9.57.01
